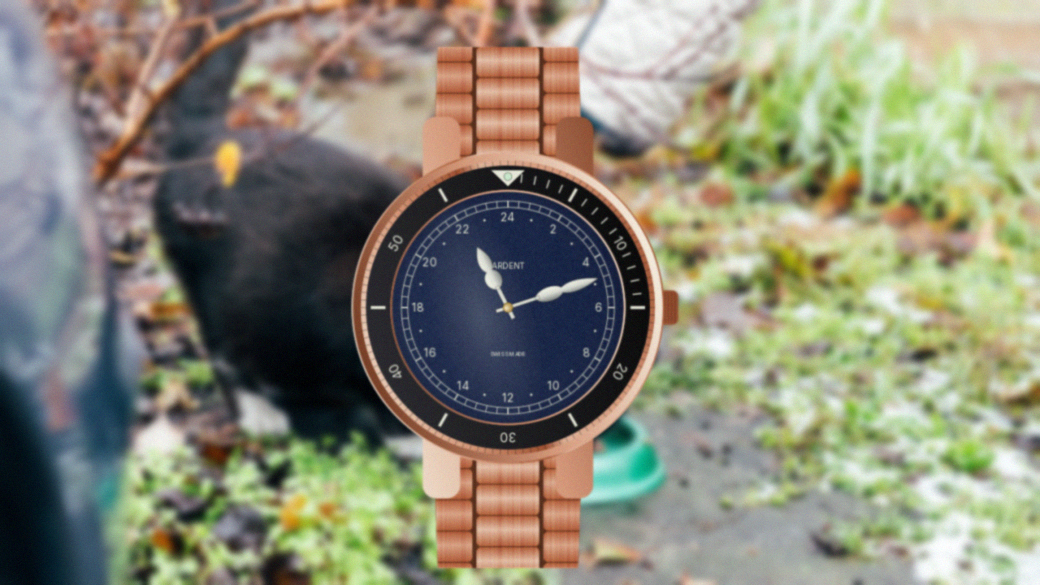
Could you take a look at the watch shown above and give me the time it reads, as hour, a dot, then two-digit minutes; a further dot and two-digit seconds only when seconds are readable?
22.12
